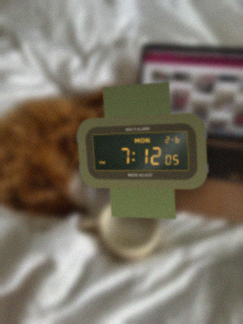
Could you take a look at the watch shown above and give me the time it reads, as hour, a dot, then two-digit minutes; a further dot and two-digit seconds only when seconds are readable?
7.12
